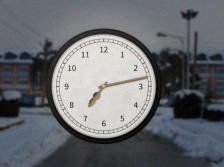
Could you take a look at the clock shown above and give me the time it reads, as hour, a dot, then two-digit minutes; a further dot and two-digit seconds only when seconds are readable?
7.13
